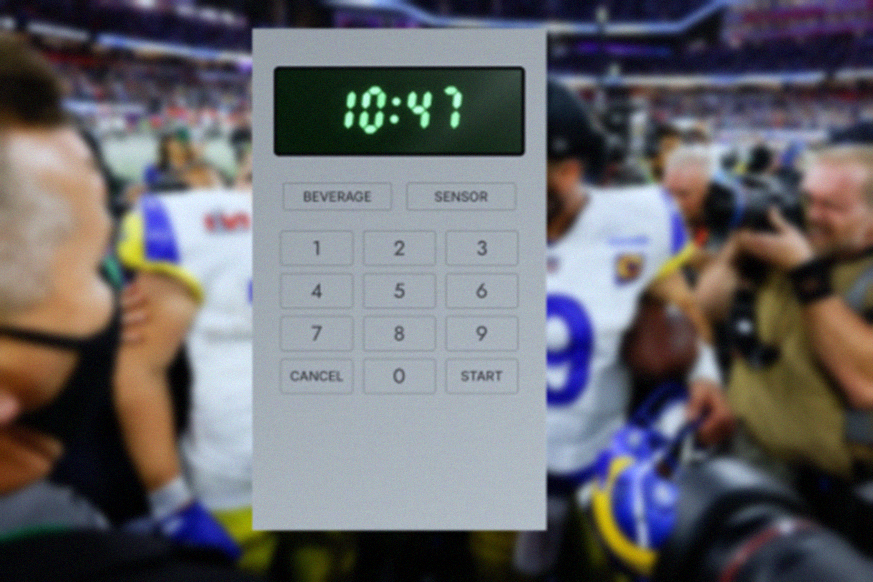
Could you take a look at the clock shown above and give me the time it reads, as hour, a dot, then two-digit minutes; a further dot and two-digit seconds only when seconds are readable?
10.47
